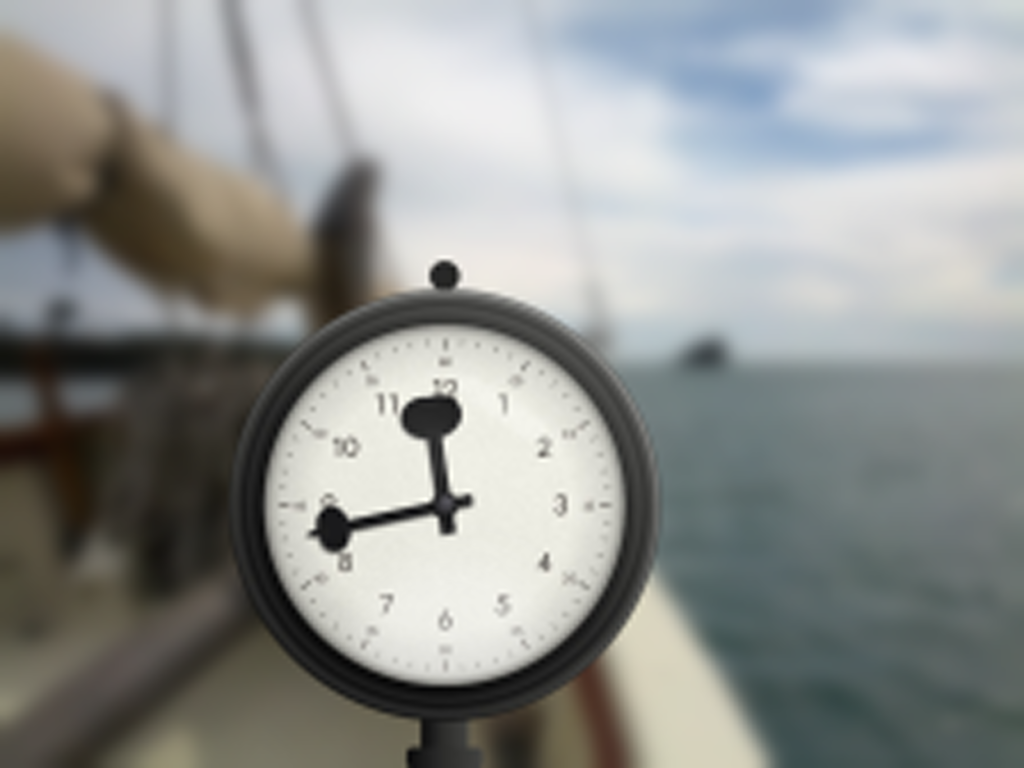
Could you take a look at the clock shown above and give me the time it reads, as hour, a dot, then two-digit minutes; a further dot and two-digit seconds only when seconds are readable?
11.43
